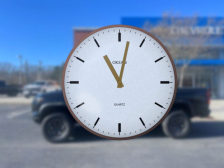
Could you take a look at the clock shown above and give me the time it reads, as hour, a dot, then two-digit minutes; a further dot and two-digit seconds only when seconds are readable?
11.02
